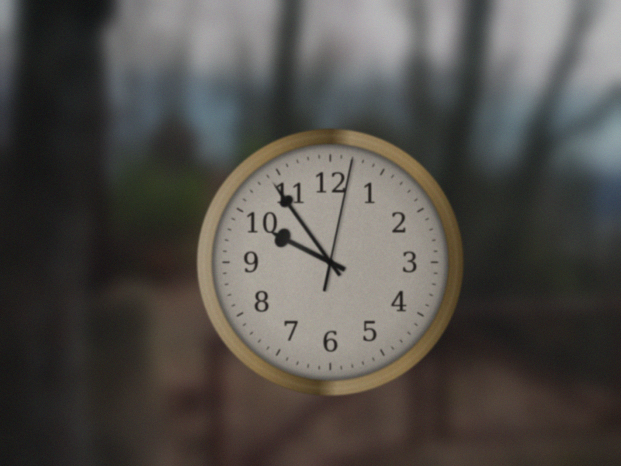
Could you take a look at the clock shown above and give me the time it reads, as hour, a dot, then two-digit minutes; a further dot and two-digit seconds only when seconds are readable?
9.54.02
